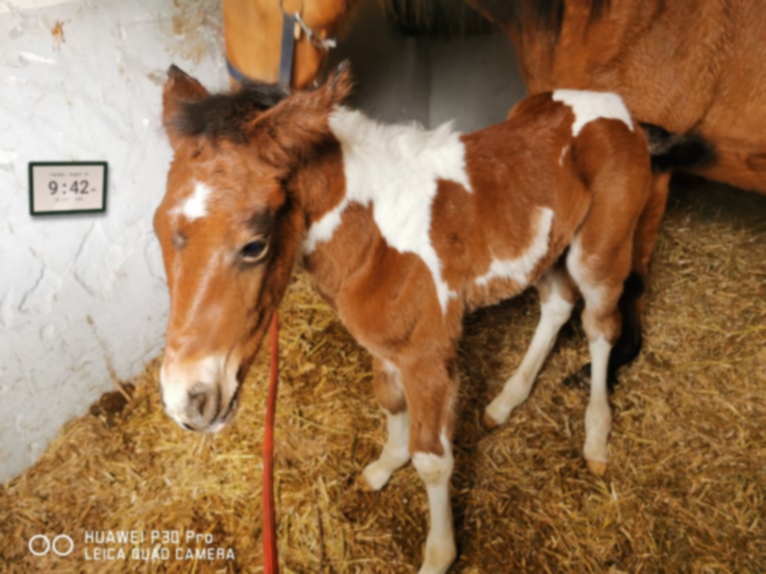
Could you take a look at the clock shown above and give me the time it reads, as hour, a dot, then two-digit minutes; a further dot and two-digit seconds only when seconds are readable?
9.42
